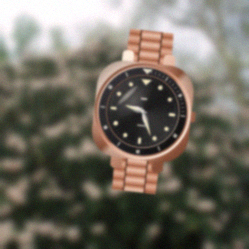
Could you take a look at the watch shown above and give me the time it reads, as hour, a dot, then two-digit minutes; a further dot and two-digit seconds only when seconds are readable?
9.26
